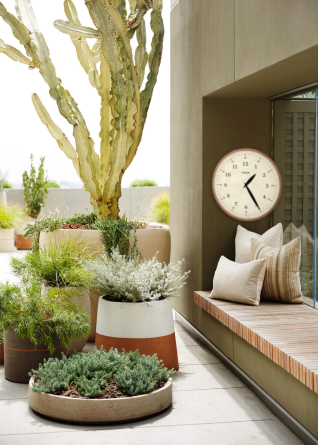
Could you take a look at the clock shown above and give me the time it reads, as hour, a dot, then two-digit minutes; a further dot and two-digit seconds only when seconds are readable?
1.25
